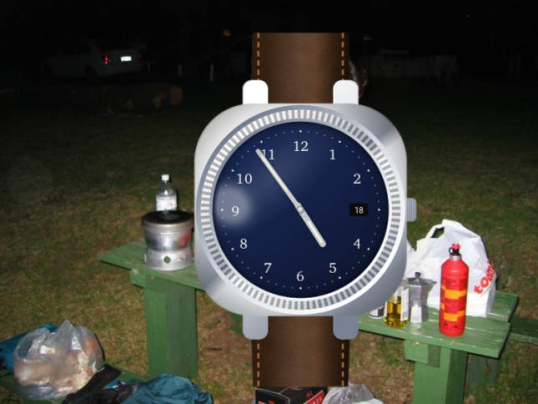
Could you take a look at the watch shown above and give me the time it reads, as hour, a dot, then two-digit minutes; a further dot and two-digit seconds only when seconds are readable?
4.54
